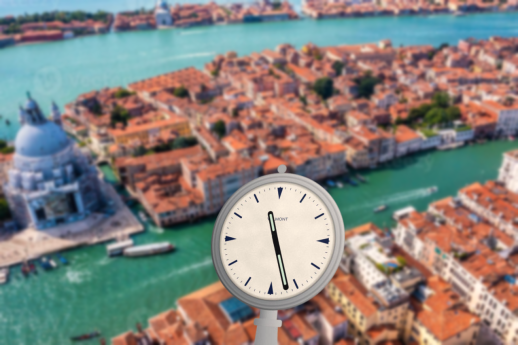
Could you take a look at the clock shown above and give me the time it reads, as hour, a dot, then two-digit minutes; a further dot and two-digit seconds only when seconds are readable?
11.27
